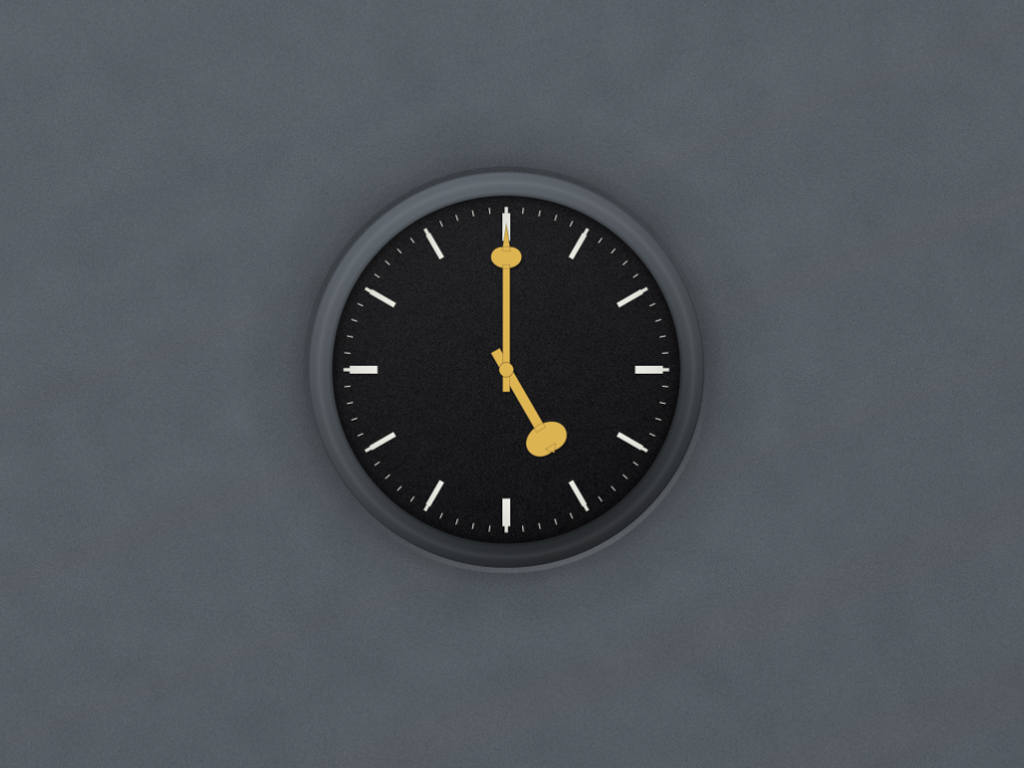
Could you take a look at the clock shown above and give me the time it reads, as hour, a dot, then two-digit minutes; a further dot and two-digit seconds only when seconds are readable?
5.00
